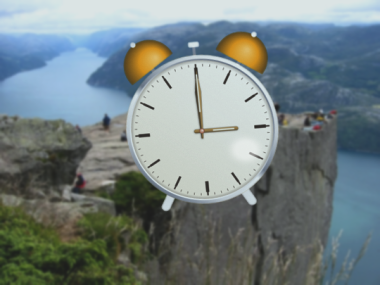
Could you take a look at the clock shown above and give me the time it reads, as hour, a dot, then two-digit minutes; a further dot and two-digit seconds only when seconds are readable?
3.00
